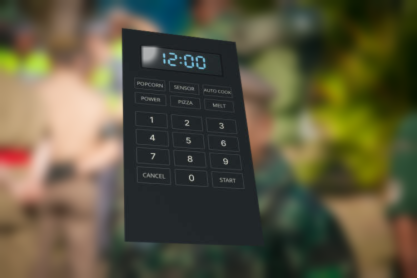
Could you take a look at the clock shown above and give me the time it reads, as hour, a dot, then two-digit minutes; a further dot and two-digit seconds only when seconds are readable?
12.00
